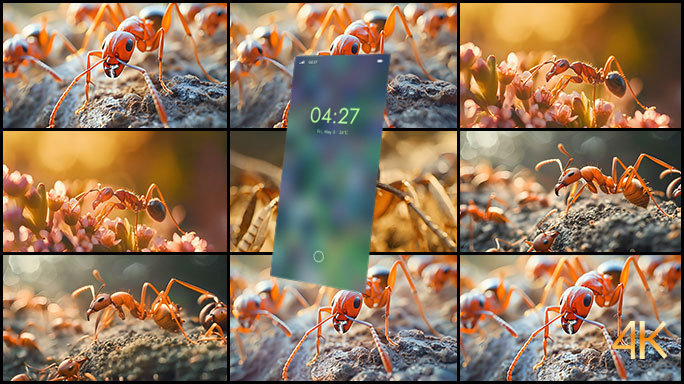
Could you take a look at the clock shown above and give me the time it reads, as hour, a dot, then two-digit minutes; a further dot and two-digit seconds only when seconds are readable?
4.27
